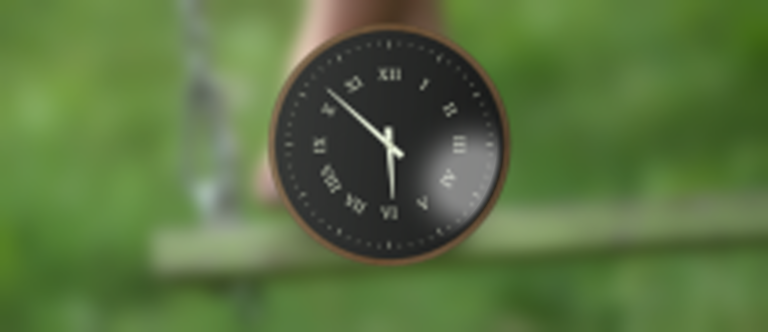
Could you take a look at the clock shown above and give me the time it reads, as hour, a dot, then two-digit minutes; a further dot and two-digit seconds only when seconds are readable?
5.52
